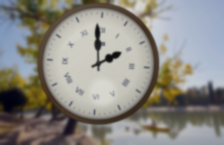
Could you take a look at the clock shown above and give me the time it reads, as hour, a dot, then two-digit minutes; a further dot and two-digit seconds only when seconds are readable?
1.59
